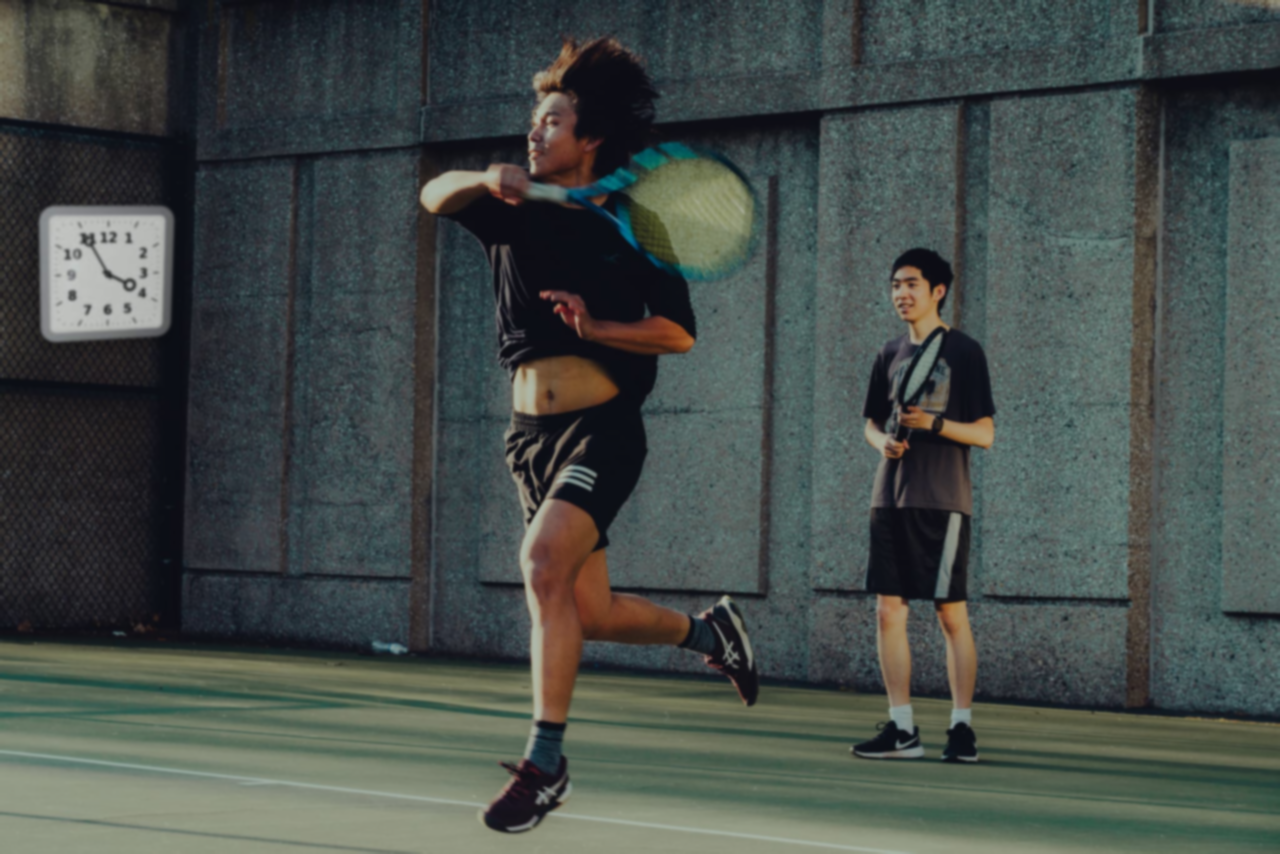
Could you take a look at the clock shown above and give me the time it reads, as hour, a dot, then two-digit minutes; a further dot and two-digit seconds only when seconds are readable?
3.55
